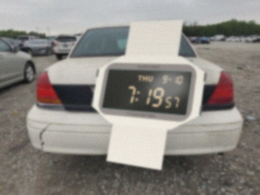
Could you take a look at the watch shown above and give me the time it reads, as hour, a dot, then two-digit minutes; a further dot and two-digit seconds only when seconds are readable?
7.19
